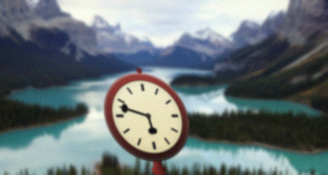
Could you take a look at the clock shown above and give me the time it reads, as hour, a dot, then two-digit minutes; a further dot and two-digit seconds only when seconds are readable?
5.48
